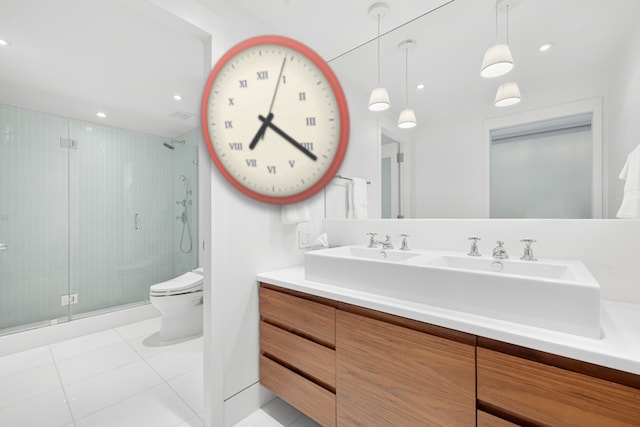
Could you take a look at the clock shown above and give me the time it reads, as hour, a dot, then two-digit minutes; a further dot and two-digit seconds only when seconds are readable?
7.21.04
